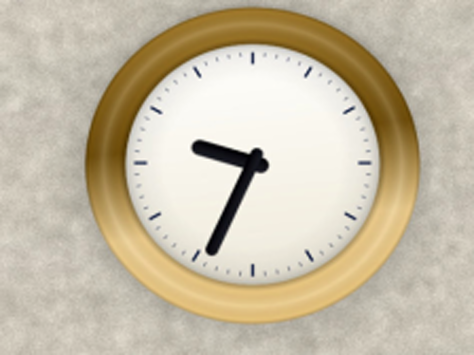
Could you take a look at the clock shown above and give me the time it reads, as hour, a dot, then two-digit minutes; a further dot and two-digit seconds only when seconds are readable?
9.34
